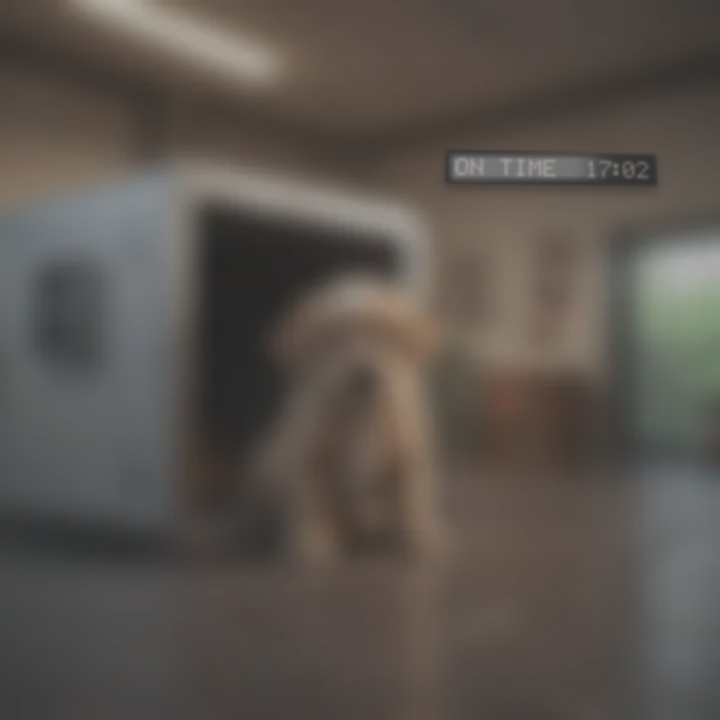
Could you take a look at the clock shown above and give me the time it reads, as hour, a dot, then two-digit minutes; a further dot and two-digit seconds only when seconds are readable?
17.02
